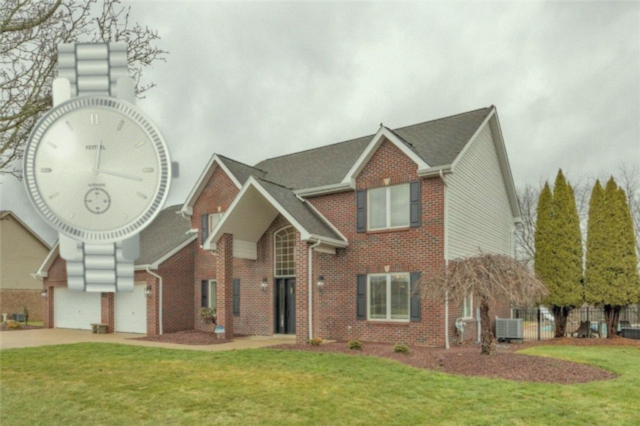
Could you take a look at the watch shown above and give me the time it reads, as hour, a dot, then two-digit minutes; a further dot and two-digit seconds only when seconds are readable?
12.17
